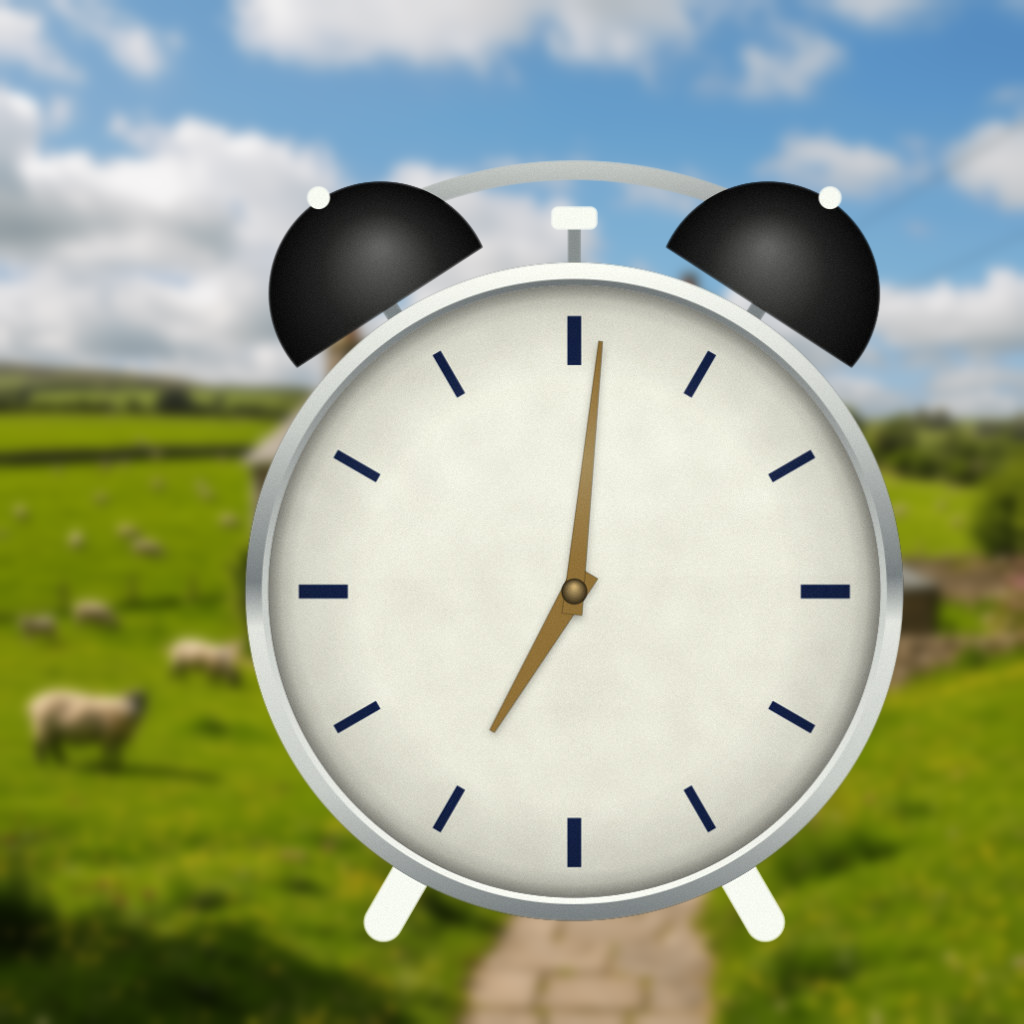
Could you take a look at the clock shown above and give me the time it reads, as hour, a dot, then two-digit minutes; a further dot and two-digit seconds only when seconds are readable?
7.01
